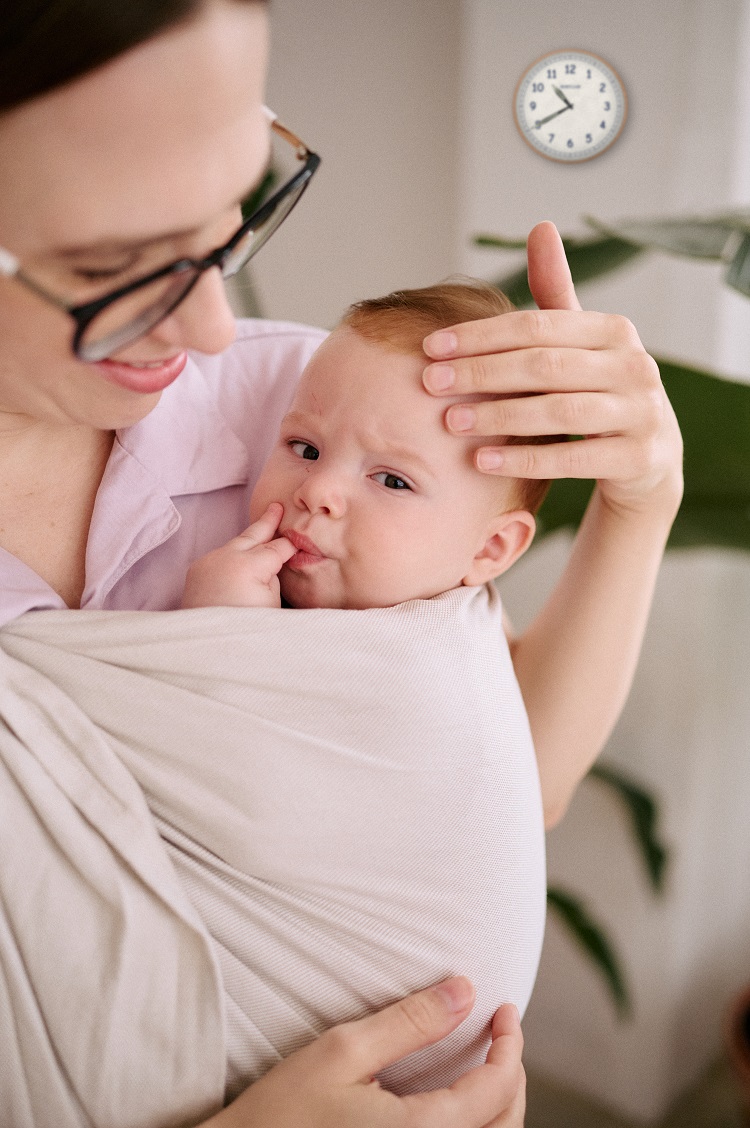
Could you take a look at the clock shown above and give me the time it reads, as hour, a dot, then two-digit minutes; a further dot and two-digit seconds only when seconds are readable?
10.40
